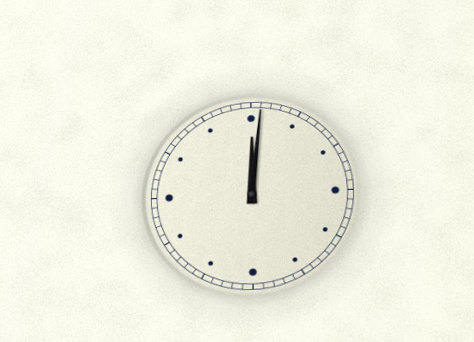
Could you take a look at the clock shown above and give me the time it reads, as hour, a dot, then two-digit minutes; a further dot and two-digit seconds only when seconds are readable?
12.01
